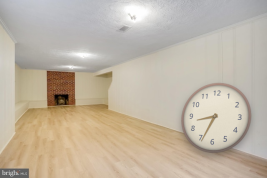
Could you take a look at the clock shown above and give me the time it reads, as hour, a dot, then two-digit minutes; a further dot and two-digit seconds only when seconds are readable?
8.34
